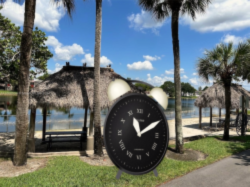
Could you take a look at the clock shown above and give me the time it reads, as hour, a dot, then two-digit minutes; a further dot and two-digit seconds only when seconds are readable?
11.10
